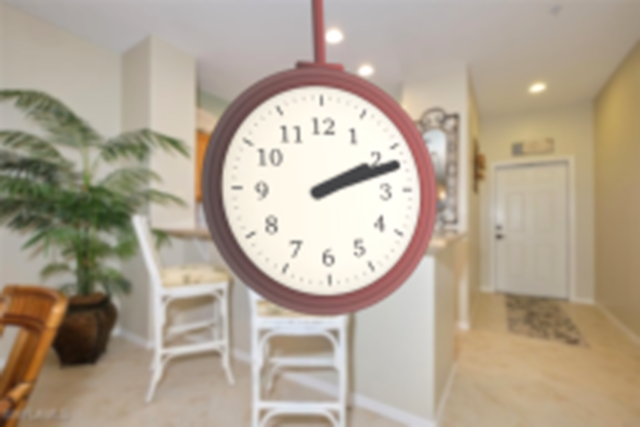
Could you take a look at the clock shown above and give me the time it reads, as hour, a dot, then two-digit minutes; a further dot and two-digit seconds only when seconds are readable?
2.12
